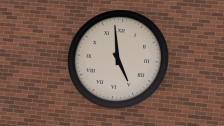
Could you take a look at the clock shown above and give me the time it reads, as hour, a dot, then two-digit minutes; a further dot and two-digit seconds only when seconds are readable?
4.58
